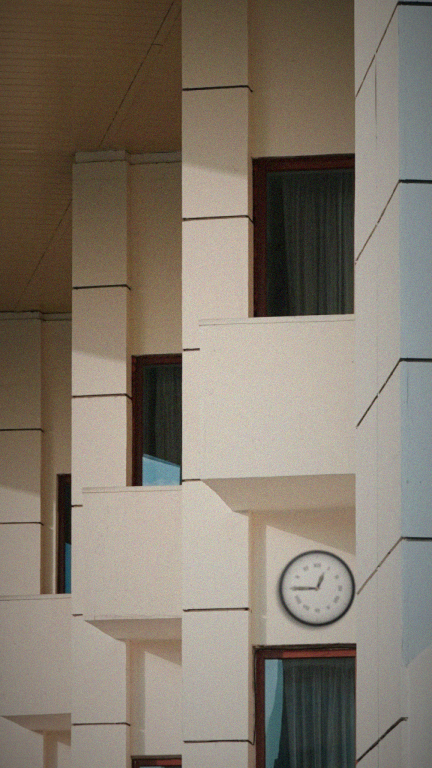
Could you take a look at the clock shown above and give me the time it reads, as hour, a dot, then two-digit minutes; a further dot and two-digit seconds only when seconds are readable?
12.45
